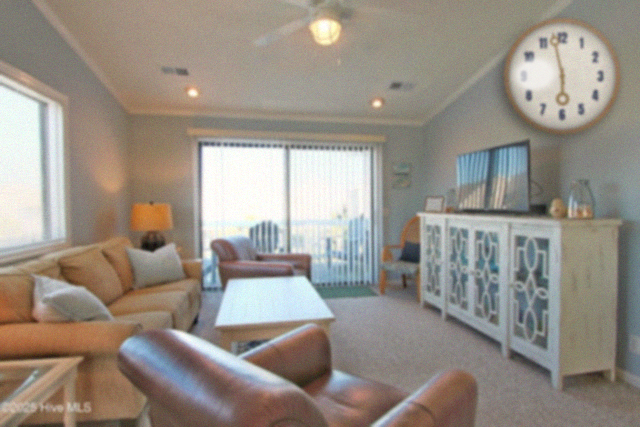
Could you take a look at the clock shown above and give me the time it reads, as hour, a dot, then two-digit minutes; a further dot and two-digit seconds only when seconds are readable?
5.58
